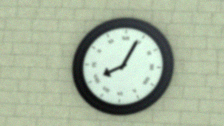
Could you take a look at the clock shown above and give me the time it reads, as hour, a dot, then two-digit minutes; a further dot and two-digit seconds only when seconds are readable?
8.04
